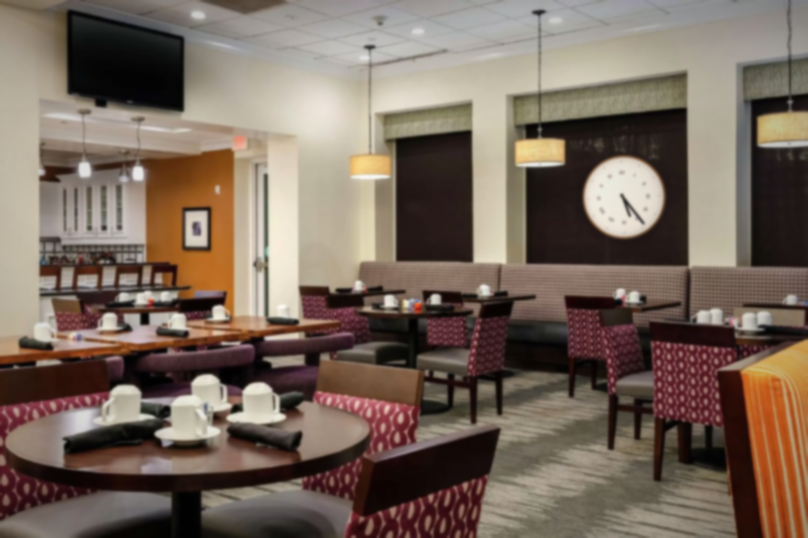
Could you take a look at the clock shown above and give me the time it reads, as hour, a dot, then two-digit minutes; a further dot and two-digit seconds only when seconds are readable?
5.24
